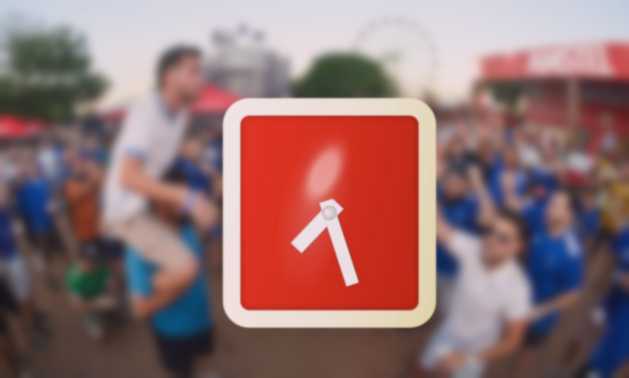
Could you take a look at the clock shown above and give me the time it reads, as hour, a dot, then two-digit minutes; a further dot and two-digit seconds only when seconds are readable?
7.27
